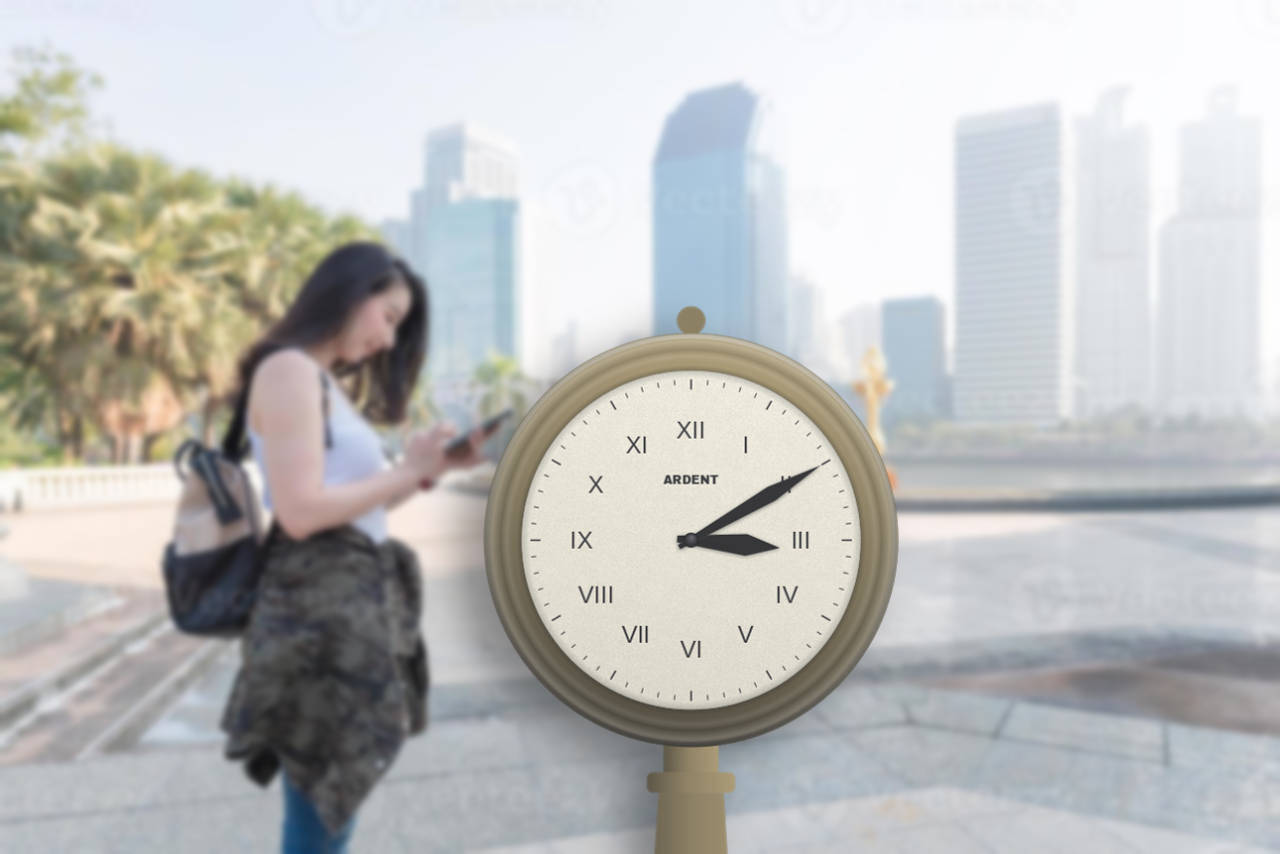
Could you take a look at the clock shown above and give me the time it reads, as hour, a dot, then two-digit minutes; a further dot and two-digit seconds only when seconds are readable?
3.10
